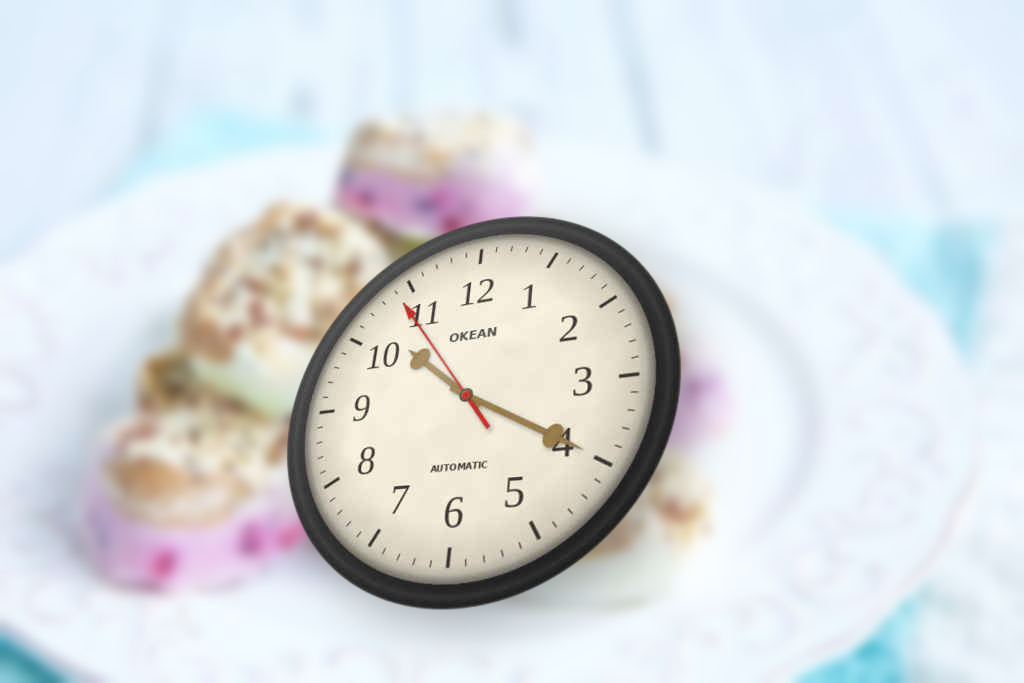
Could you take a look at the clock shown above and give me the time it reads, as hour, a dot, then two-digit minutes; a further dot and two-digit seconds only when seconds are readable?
10.19.54
